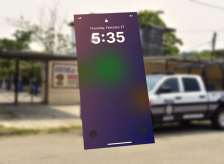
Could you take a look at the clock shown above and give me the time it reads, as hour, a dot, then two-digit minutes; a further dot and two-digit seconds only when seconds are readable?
5.35
